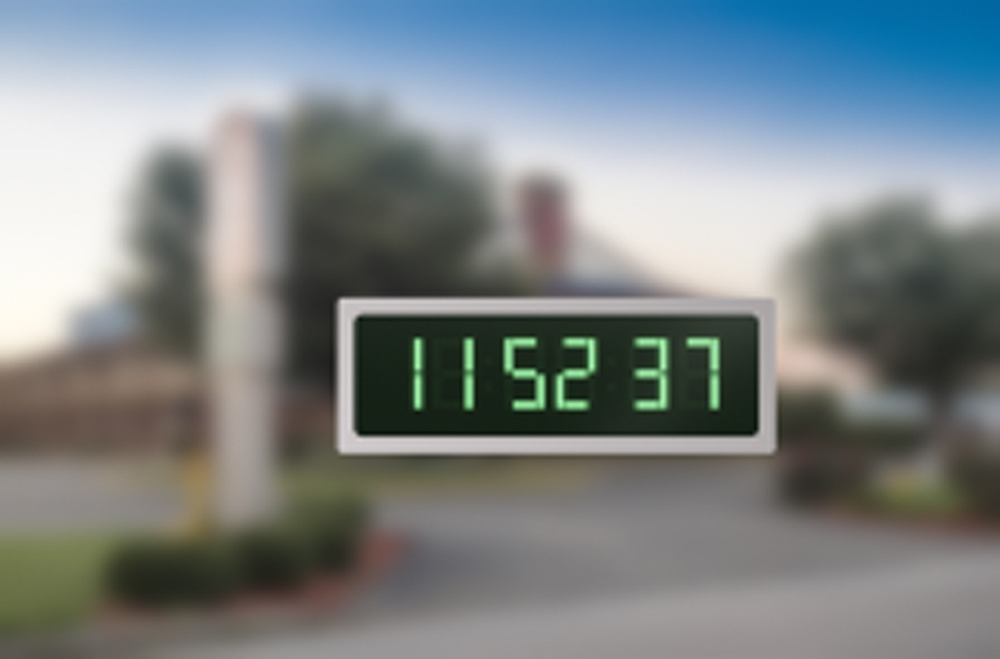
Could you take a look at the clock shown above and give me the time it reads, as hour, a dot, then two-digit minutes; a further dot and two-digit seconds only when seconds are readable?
11.52.37
